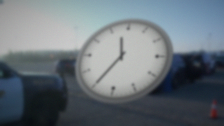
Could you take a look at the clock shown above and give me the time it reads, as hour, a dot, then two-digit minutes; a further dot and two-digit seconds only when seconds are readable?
11.35
